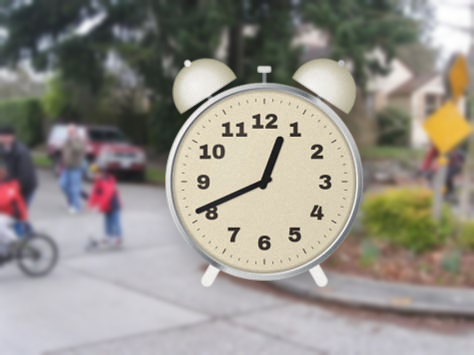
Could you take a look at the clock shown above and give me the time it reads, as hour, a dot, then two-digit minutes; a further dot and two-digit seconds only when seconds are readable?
12.41
